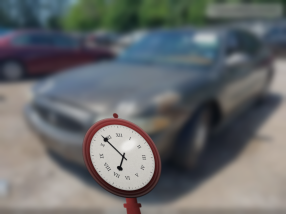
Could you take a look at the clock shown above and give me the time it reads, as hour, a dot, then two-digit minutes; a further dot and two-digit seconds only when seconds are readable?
6.53
